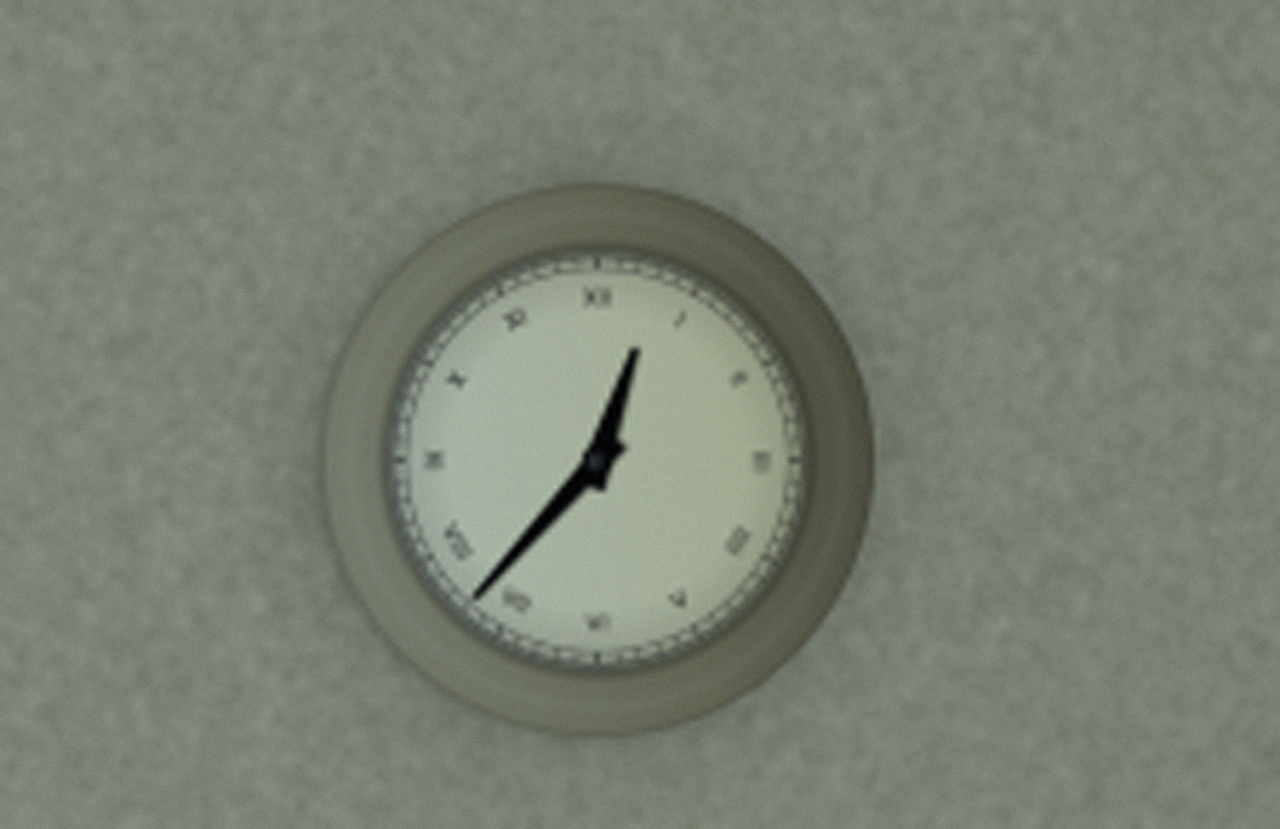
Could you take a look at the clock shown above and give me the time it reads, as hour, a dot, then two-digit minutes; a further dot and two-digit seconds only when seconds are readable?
12.37
